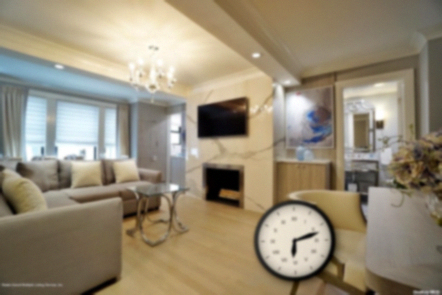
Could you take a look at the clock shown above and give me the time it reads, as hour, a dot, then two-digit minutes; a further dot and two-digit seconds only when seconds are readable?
6.12
